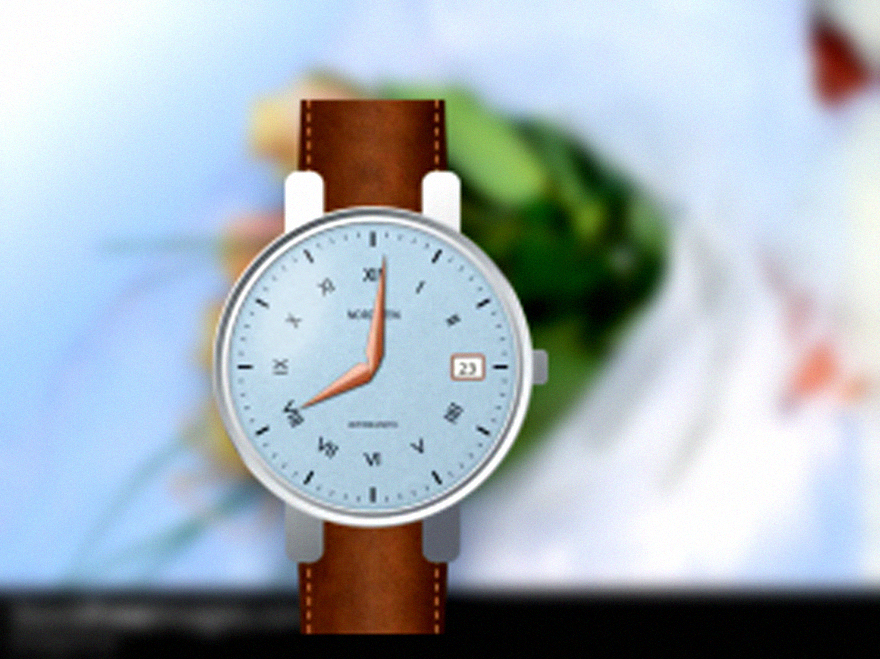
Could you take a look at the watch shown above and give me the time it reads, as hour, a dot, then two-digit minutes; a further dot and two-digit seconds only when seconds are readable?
8.01
